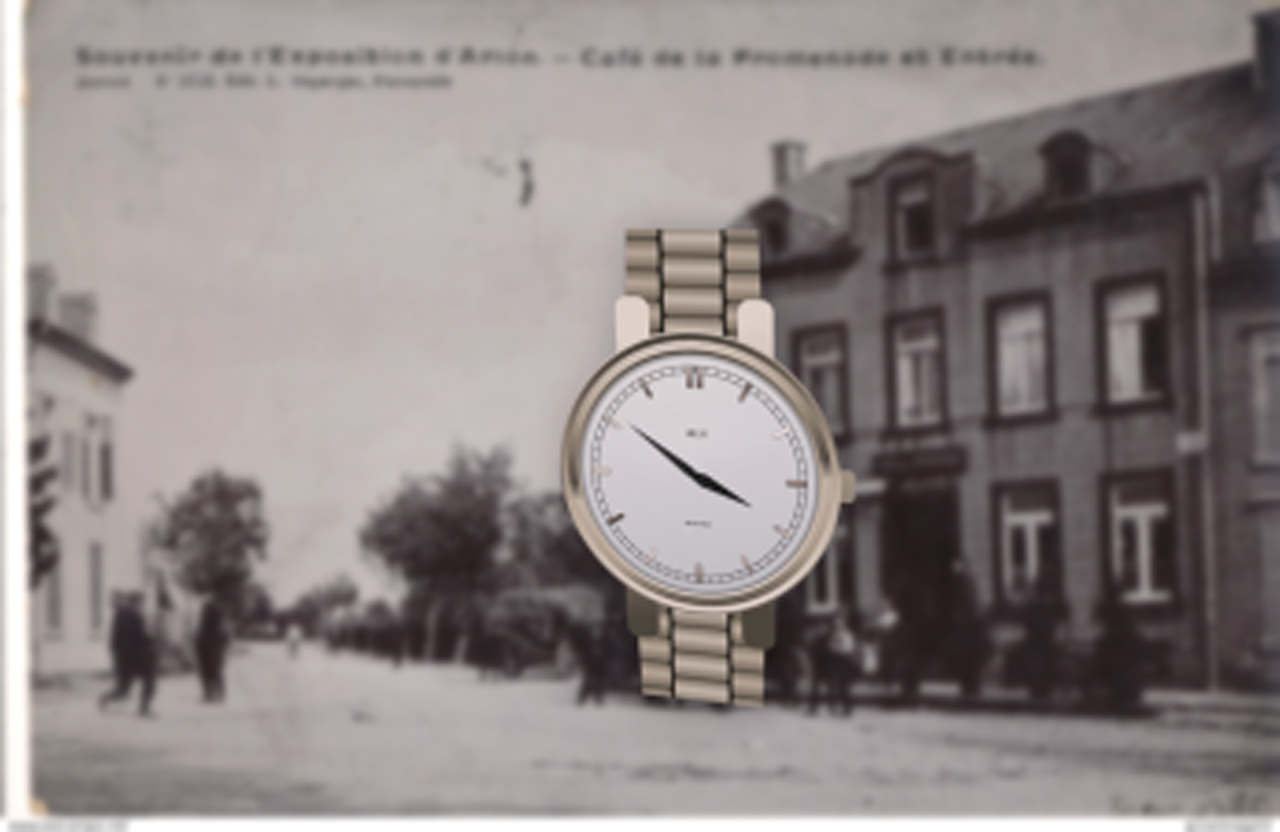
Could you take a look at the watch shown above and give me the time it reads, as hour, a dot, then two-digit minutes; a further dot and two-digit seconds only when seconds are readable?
3.51
